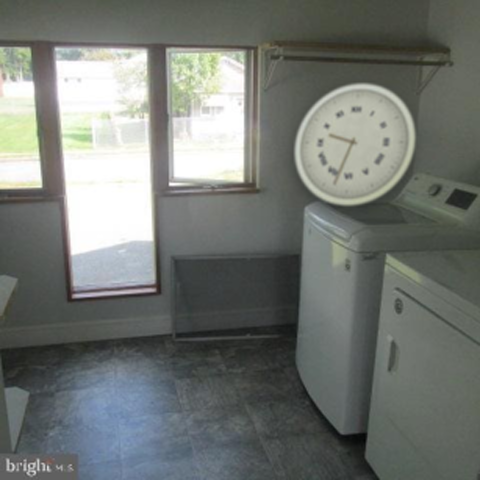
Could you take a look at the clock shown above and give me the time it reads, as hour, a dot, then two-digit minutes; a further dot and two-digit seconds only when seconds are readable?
9.33
